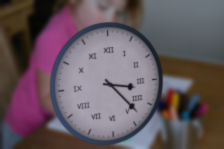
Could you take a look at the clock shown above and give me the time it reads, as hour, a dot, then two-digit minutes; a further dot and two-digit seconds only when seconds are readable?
3.23
